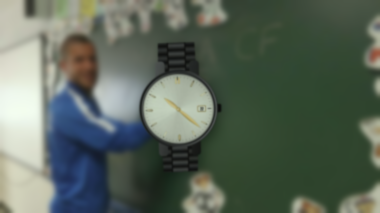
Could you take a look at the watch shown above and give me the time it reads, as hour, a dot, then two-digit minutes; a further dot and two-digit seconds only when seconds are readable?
10.22
